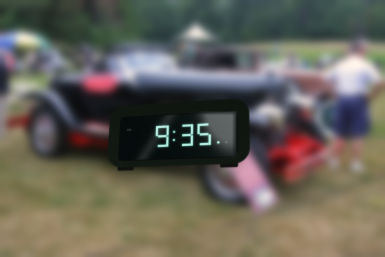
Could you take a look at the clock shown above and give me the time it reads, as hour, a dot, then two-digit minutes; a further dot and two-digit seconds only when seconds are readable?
9.35
